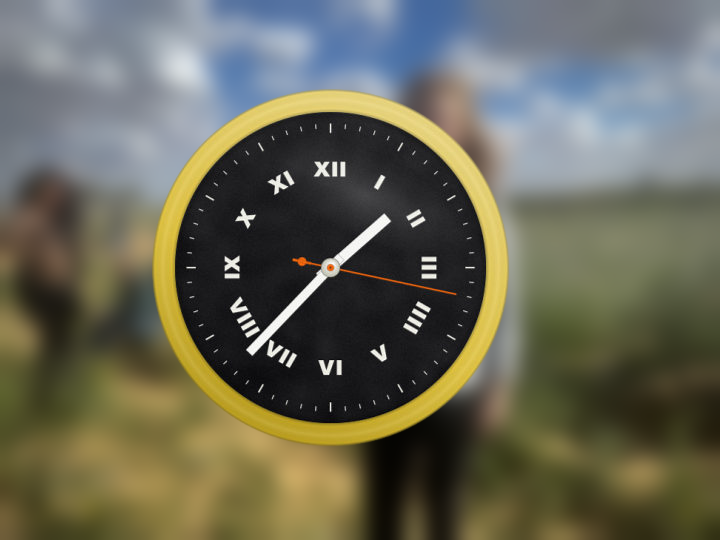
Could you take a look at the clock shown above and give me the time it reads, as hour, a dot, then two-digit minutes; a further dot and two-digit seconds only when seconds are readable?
1.37.17
